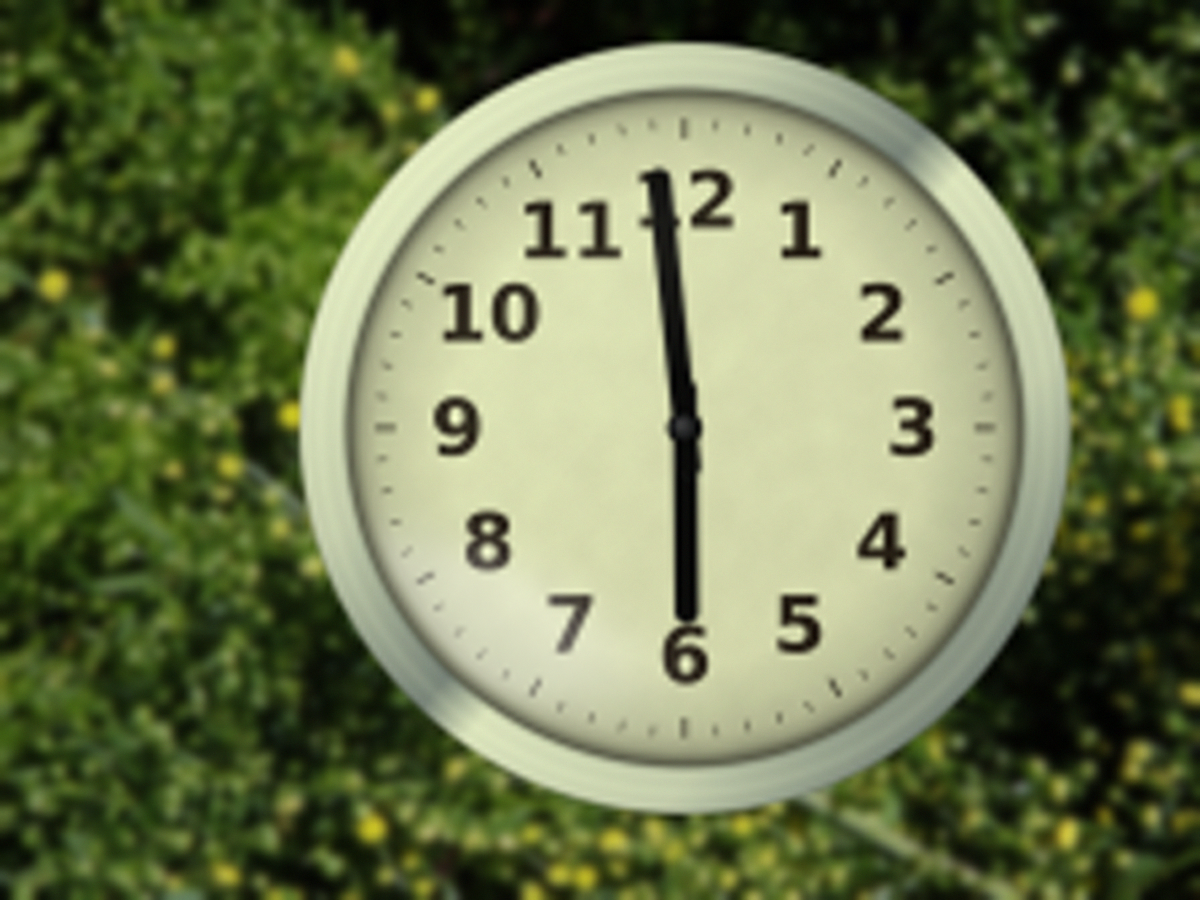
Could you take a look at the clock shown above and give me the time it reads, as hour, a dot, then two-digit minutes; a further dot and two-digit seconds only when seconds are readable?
5.59
